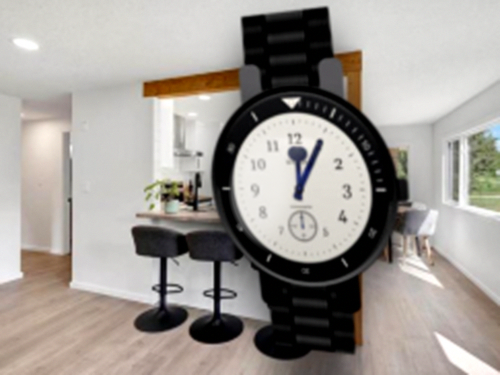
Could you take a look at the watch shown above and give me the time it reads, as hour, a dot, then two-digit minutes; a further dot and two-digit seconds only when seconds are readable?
12.05
